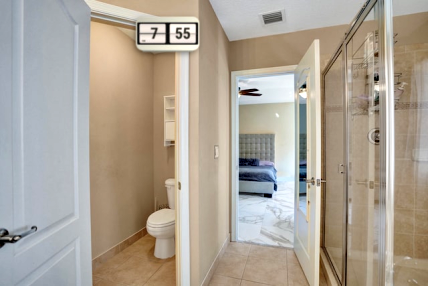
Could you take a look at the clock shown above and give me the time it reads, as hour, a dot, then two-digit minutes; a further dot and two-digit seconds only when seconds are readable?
7.55
